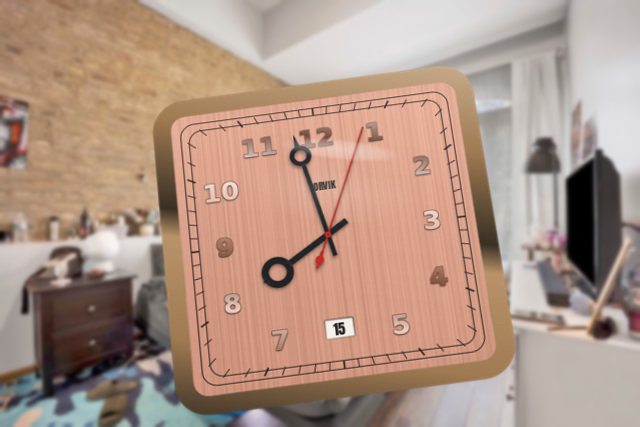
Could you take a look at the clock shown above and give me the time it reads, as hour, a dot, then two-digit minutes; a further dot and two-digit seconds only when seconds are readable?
7.58.04
